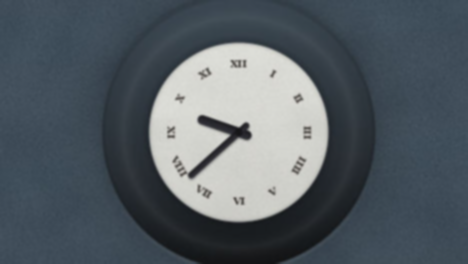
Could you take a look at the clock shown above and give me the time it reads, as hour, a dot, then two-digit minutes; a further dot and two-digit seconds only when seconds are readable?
9.38
